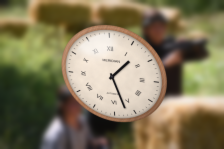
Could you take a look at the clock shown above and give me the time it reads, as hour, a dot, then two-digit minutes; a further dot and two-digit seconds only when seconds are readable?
1.27
